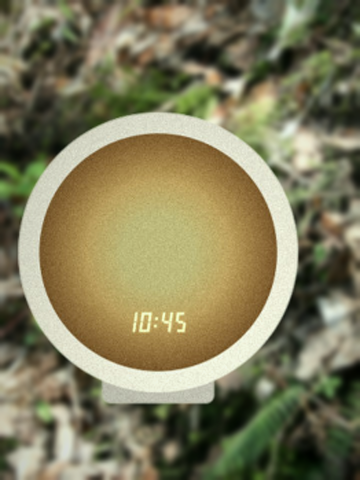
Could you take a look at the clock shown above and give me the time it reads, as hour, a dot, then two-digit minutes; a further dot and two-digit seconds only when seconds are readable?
10.45
